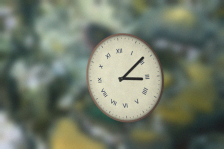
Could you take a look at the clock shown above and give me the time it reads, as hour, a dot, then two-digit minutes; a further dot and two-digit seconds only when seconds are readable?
3.09
